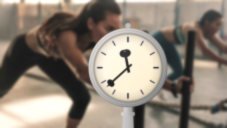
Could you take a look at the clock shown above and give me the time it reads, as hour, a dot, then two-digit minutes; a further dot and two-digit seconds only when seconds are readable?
11.38
